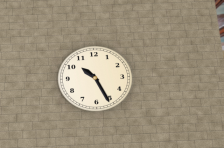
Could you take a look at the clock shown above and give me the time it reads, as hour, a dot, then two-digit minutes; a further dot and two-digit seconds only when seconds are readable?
10.26
